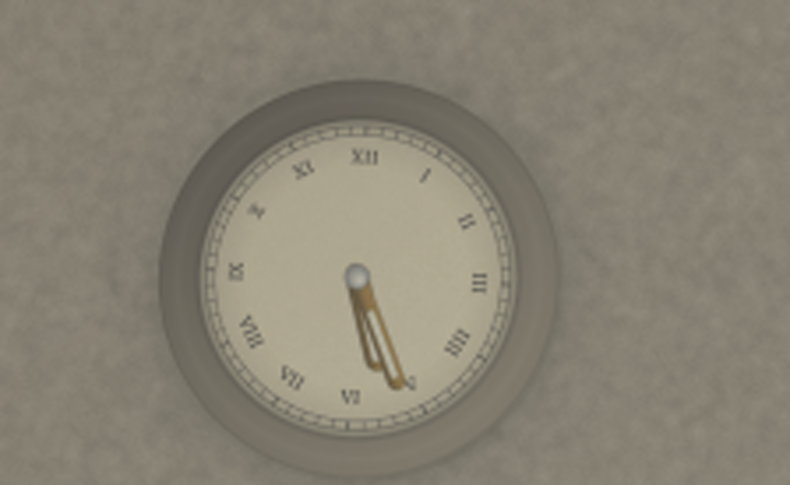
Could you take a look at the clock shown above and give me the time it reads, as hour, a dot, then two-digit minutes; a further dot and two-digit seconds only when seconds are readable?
5.26
